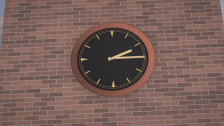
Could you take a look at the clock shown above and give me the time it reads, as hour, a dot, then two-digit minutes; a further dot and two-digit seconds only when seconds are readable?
2.15
